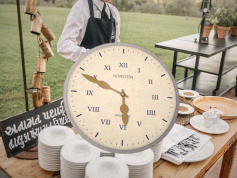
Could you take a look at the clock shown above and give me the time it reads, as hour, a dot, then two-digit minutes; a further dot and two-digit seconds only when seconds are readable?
5.49
